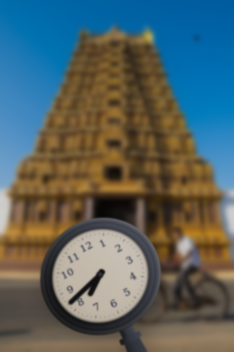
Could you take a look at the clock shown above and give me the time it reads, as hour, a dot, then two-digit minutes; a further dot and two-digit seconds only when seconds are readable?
7.42
